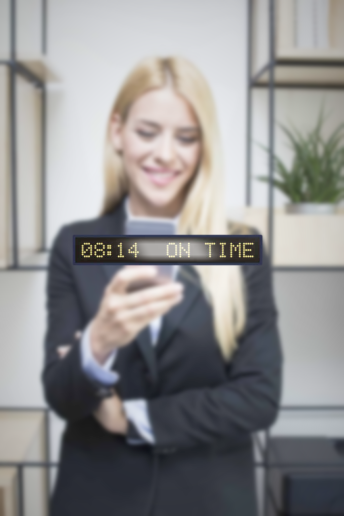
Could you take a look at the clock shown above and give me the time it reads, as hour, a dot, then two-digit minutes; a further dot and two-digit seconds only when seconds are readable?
8.14
